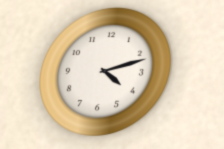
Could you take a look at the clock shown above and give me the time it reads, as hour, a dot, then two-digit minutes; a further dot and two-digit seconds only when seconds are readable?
4.12
